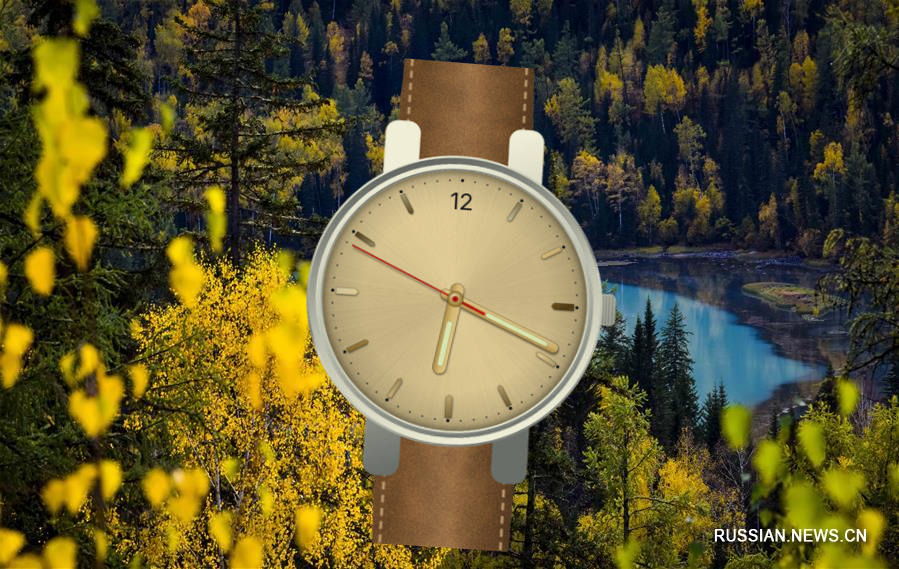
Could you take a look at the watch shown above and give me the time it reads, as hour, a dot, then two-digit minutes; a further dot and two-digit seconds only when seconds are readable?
6.18.49
